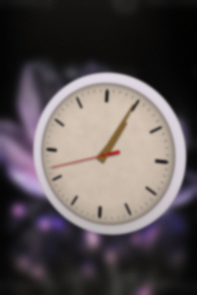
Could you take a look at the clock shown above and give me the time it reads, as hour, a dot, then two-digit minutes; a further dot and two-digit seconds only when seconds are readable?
1.04.42
